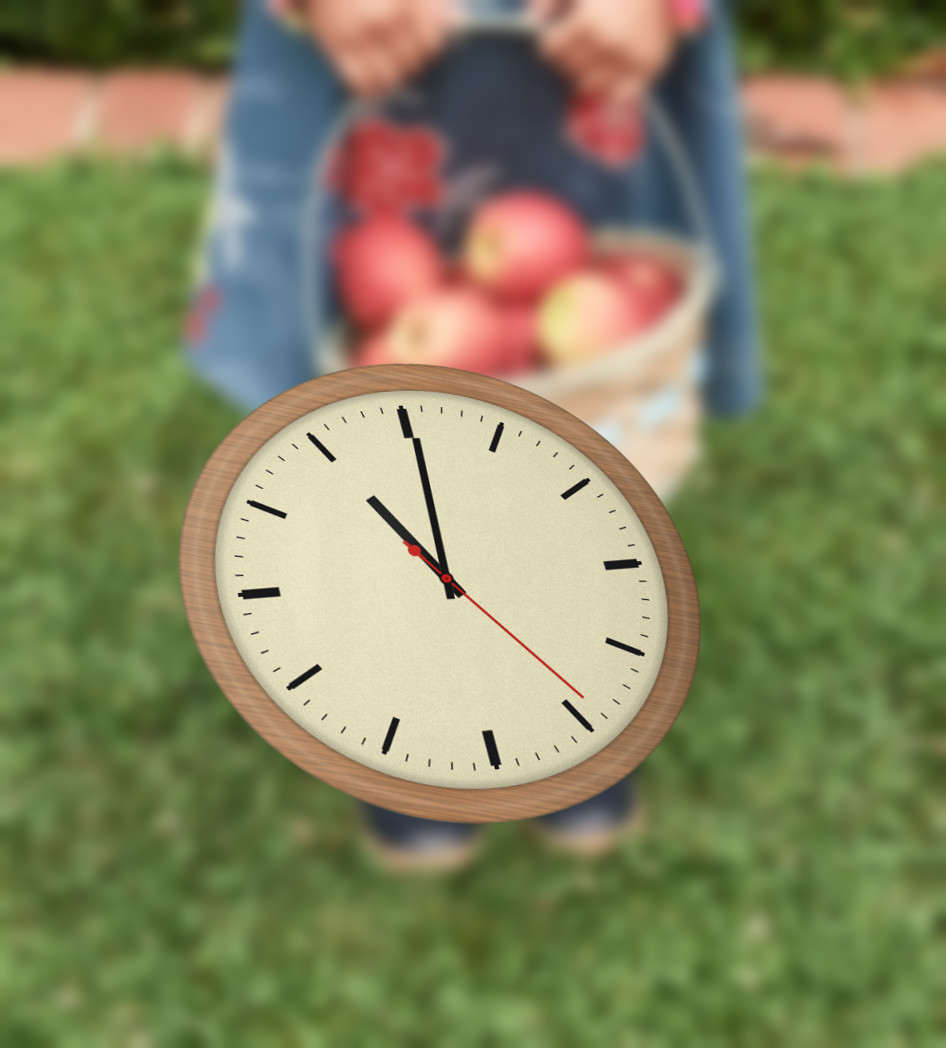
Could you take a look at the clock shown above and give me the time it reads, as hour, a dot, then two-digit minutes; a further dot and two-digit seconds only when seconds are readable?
11.00.24
